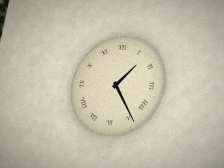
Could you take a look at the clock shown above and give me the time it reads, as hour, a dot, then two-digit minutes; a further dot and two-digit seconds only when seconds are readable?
1.24
